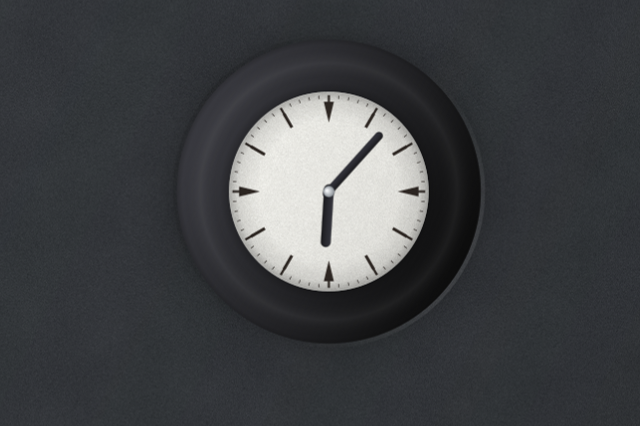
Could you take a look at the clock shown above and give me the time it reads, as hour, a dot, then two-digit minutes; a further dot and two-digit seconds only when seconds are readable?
6.07
